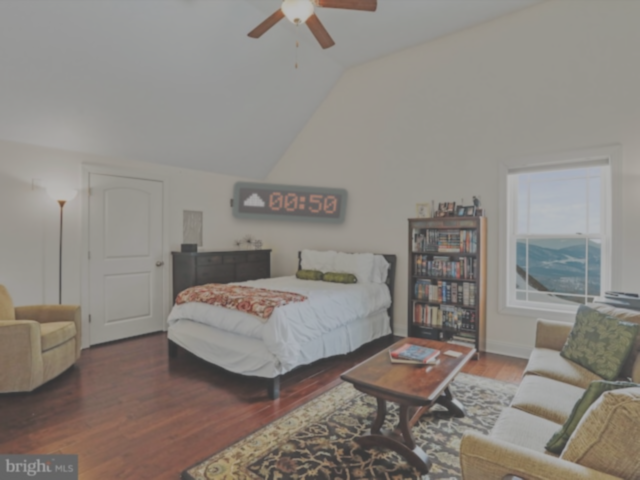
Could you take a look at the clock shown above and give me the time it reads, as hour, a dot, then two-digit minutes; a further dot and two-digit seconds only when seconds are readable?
0.50
